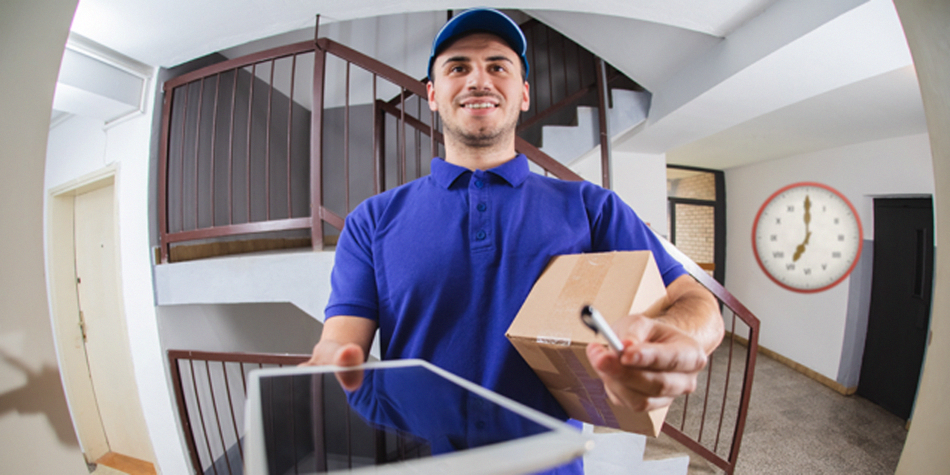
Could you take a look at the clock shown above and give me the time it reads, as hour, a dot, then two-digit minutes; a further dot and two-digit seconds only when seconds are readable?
7.00
